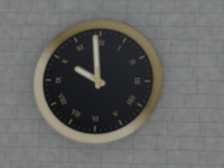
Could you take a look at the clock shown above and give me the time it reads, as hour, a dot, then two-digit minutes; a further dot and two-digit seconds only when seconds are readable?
9.59
